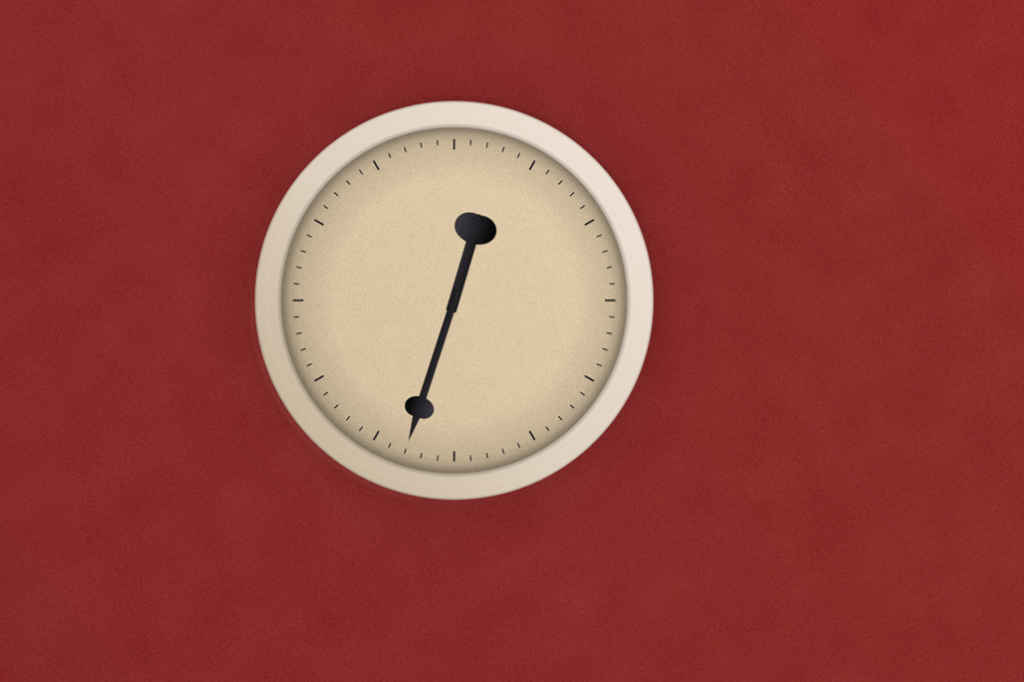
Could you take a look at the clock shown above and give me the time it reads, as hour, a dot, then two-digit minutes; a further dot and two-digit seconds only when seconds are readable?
12.33
